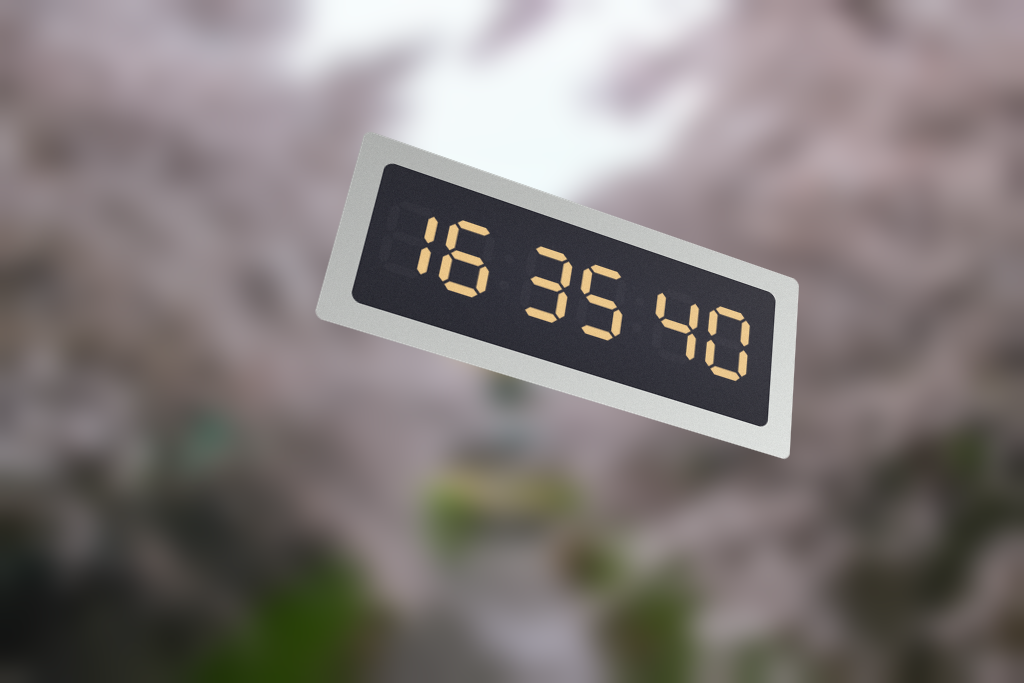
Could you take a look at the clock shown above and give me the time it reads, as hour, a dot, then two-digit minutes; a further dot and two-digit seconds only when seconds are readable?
16.35.40
